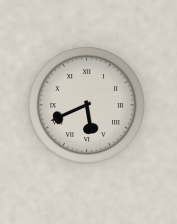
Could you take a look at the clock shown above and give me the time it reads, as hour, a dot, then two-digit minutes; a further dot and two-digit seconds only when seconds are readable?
5.41
